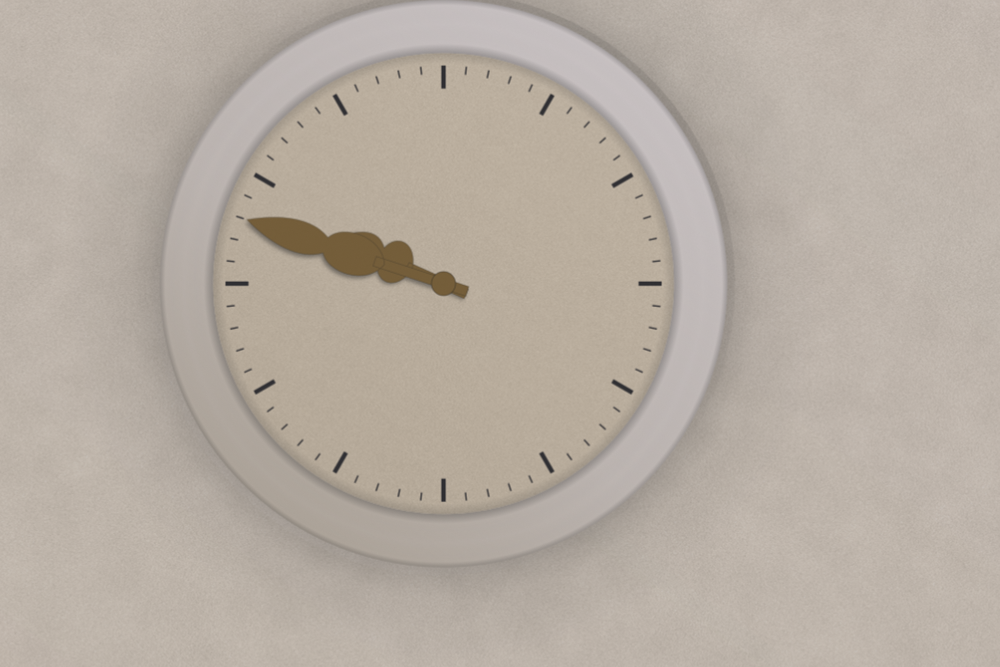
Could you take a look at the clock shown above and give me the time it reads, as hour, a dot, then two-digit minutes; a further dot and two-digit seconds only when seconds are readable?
9.48
